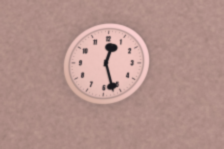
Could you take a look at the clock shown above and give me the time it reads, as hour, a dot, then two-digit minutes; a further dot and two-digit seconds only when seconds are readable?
12.27
